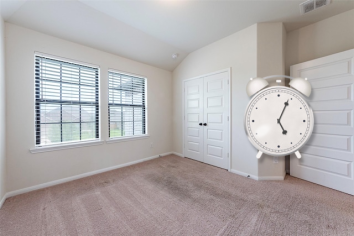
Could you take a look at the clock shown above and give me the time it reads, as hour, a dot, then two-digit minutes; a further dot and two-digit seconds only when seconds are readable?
5.04
